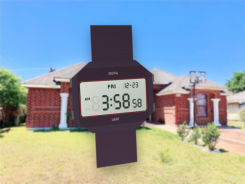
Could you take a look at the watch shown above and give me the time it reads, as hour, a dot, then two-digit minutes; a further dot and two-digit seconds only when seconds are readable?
3.58.58
